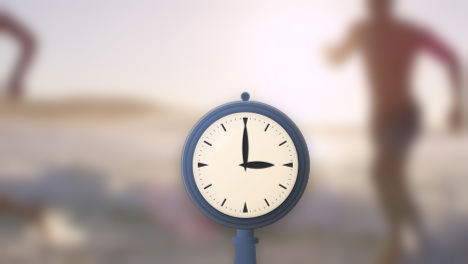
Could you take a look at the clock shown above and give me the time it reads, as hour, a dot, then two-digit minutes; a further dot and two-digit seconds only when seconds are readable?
3.00
